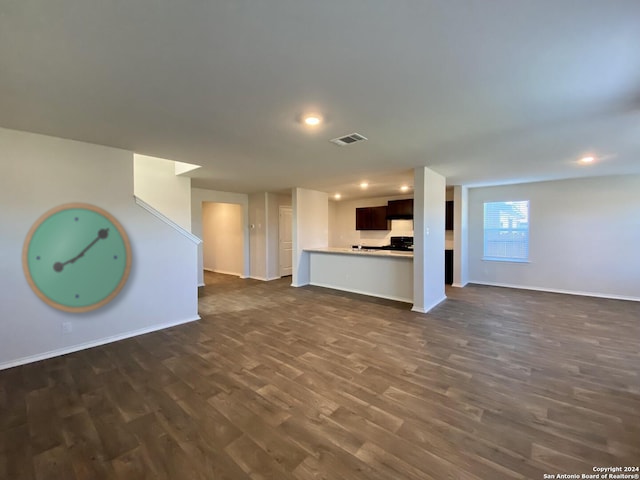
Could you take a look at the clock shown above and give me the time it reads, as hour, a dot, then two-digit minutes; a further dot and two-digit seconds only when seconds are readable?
8.08
